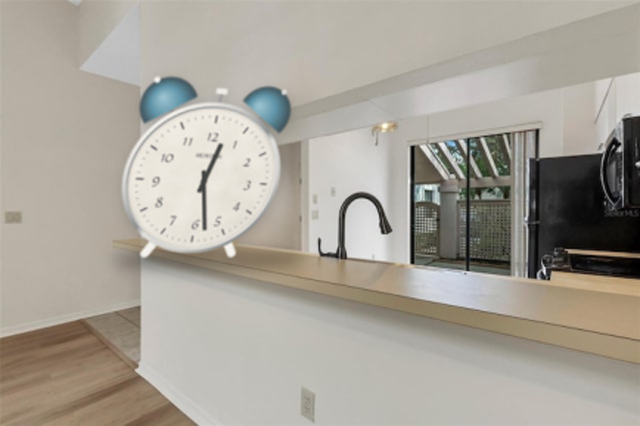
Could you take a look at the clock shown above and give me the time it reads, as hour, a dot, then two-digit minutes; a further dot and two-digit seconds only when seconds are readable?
12.28
